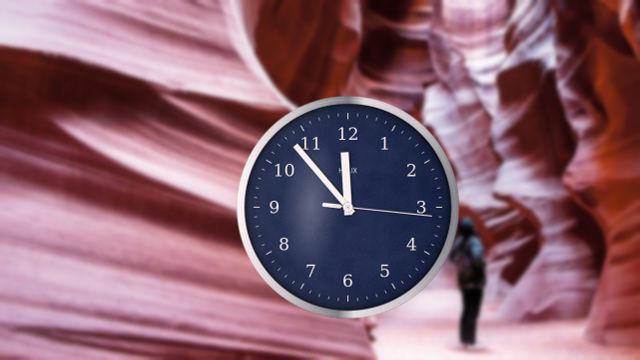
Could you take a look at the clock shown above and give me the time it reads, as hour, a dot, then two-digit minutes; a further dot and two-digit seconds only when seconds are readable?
11.53.16
